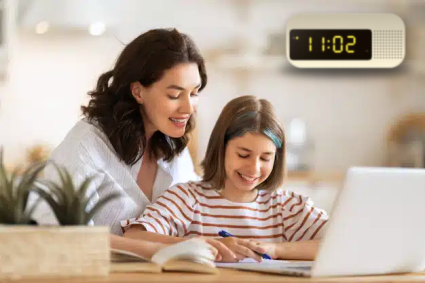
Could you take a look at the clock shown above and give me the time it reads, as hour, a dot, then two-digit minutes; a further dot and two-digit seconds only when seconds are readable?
11.02
